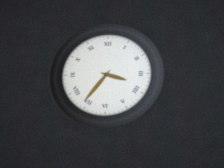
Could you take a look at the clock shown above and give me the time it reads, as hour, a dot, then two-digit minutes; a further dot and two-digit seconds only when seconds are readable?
3.36
